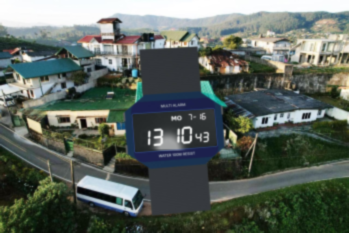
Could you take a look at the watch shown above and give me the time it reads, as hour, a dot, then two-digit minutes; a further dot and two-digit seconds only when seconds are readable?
13.10.43
